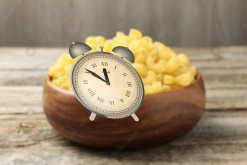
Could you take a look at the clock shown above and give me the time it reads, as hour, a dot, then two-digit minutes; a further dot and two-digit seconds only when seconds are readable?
11.51
